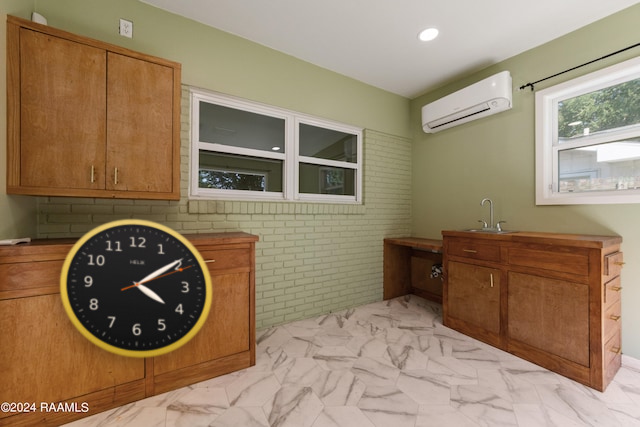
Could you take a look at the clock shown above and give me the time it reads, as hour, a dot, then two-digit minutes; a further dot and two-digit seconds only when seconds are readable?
4.09.11
